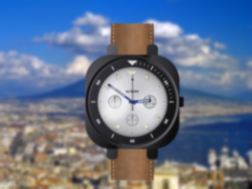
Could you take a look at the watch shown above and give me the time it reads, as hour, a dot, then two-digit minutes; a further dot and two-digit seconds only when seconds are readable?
2.51
